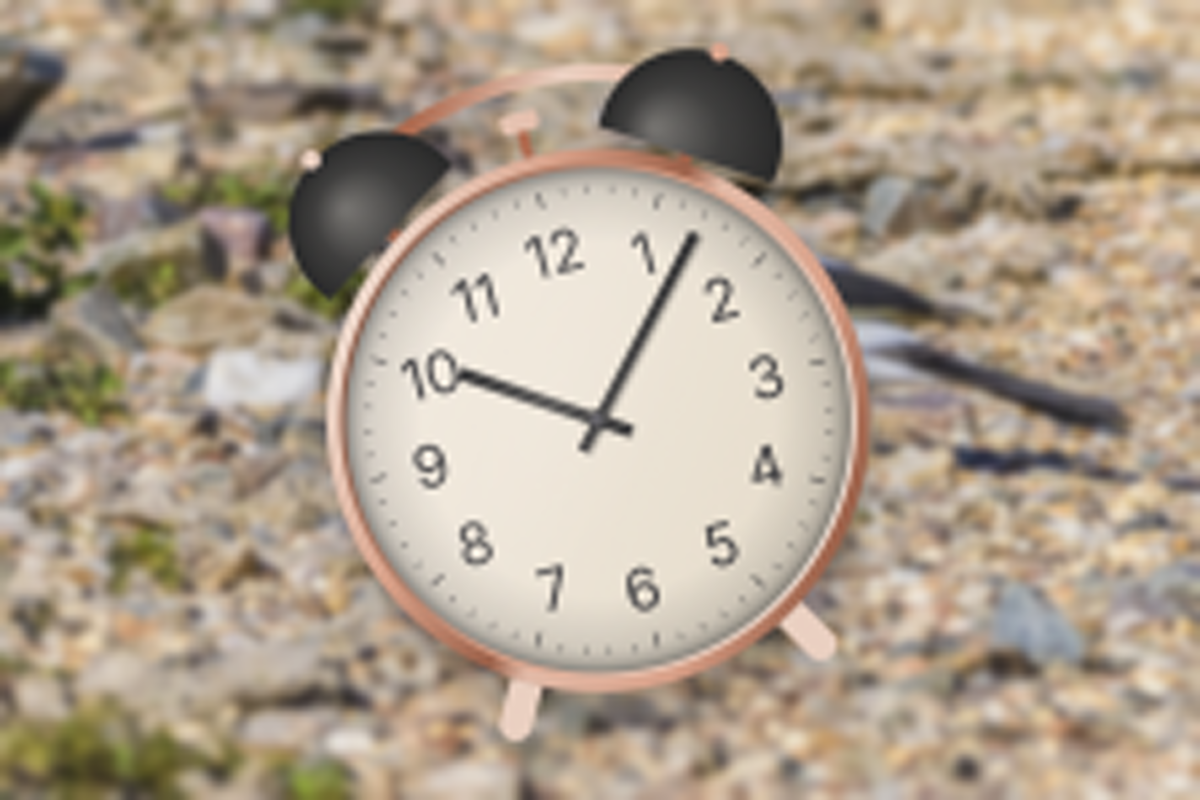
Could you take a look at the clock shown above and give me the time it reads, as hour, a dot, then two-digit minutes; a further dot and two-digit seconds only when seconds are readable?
10.07
